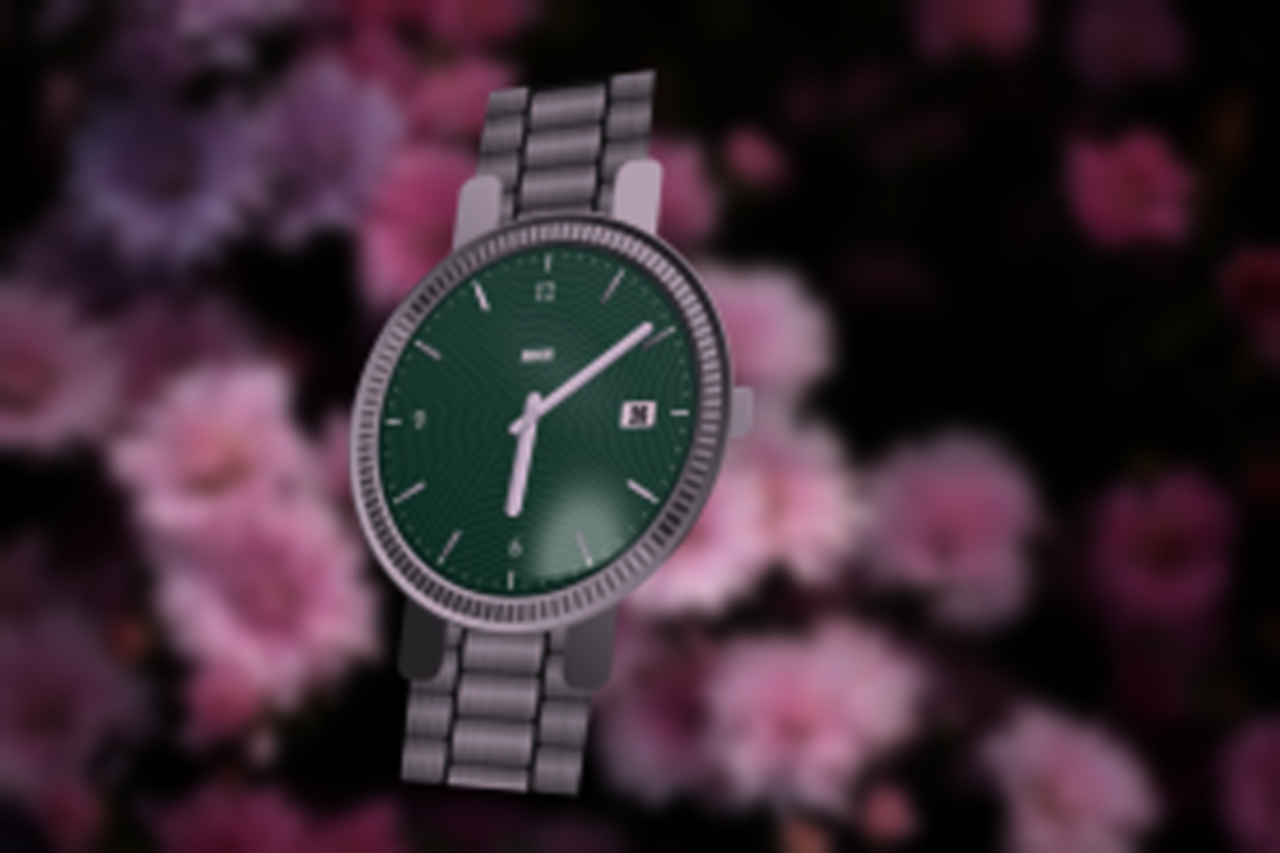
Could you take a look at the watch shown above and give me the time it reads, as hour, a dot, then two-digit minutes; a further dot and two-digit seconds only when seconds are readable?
6.09
